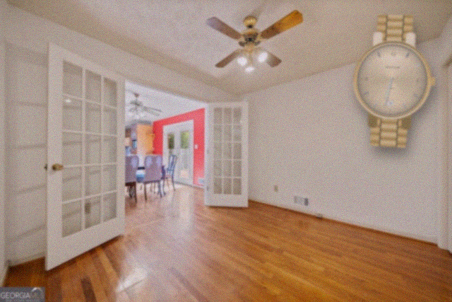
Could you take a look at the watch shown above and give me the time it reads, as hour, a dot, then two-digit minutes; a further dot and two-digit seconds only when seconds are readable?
6.32
